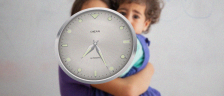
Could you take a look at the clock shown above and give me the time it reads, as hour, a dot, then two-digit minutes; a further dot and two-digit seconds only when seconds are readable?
7.26
